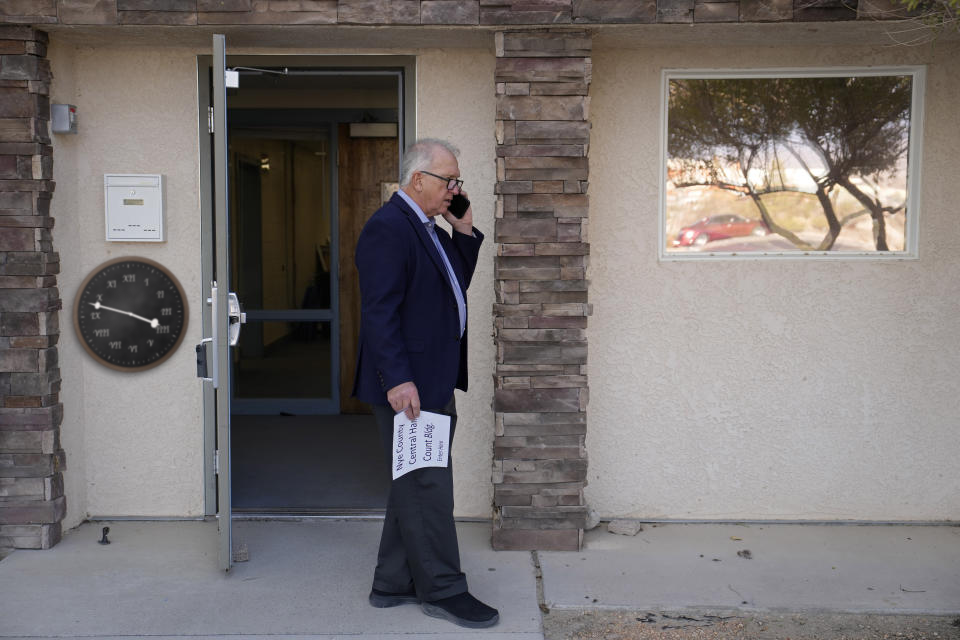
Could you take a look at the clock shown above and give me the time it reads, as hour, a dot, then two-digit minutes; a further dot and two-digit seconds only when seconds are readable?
3.48
